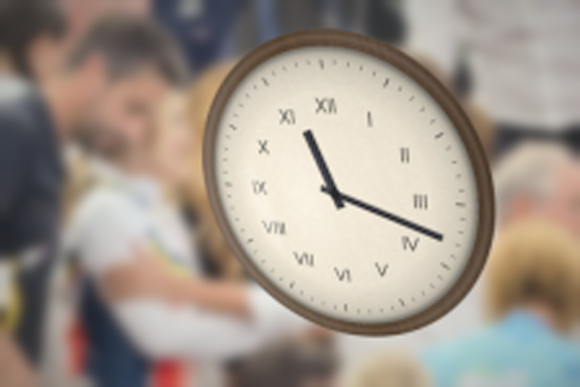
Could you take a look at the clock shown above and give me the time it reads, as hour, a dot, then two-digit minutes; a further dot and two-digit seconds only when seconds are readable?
11.18
